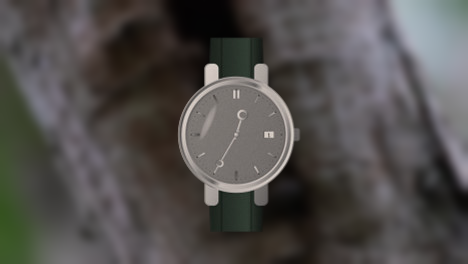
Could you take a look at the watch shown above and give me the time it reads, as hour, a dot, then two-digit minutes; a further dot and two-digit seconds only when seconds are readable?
12.35
